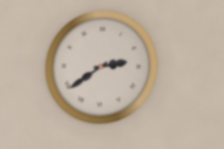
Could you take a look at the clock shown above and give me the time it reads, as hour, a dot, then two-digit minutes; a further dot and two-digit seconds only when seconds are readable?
2.39
